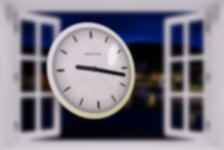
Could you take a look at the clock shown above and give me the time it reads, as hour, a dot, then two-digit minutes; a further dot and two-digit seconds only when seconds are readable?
9.17
